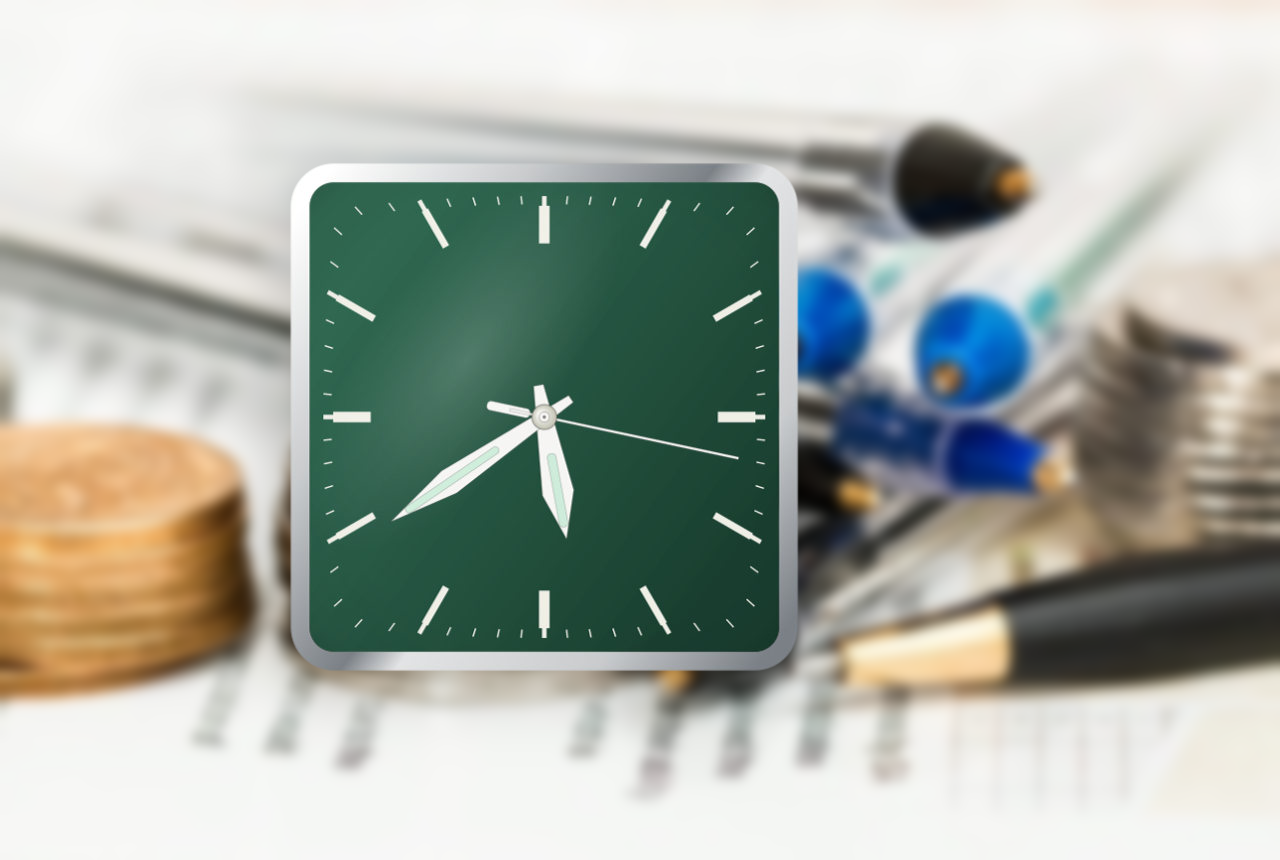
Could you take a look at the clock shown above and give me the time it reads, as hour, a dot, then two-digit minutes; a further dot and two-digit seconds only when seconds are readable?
5.39.17
